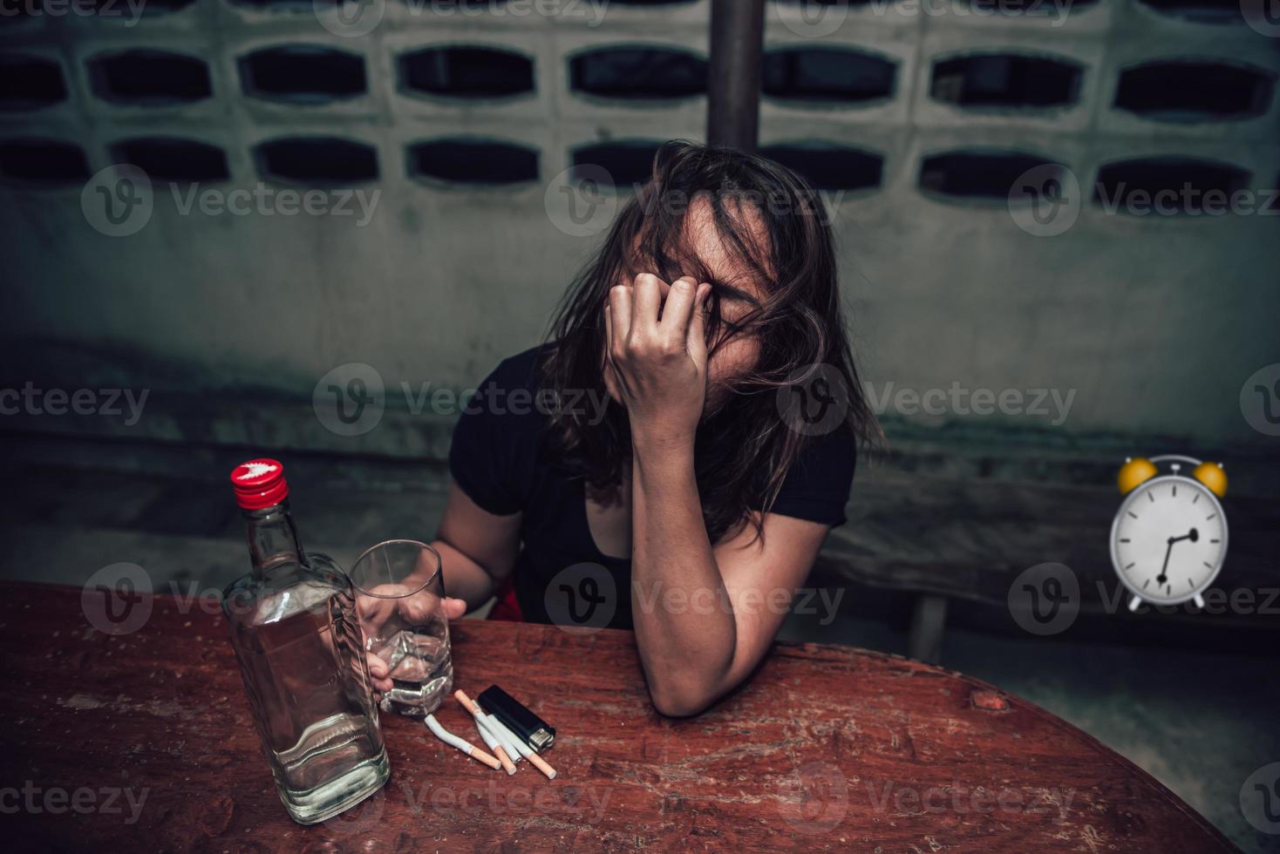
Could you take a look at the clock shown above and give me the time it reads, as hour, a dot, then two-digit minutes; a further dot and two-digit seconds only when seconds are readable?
2.32
